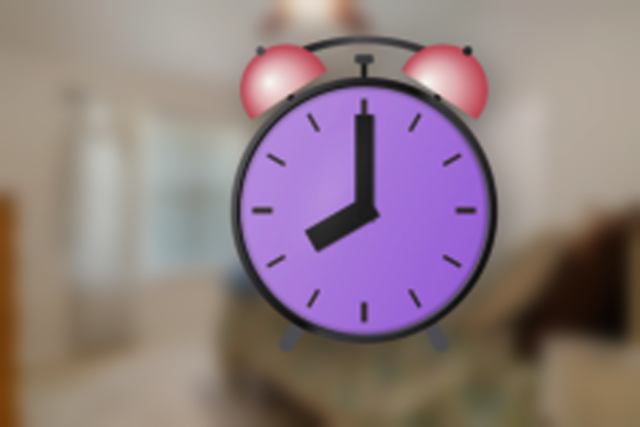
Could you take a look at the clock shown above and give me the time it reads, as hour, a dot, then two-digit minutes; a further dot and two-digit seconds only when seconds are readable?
8.00
